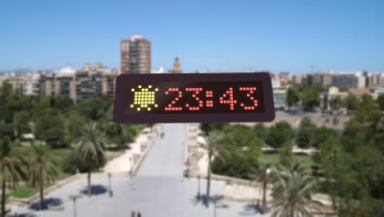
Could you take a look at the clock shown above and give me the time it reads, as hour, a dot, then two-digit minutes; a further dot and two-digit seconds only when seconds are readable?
23.43
